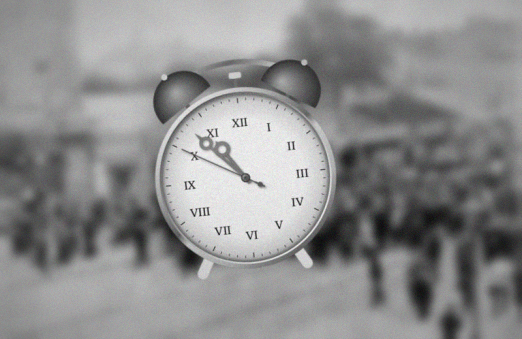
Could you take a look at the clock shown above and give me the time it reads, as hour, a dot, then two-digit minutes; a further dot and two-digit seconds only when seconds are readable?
10.52.50
